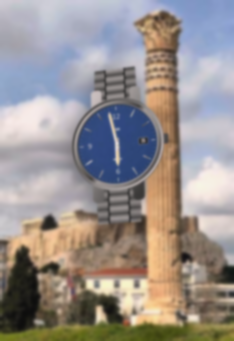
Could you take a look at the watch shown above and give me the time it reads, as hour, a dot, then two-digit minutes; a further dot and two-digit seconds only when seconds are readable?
5.58
